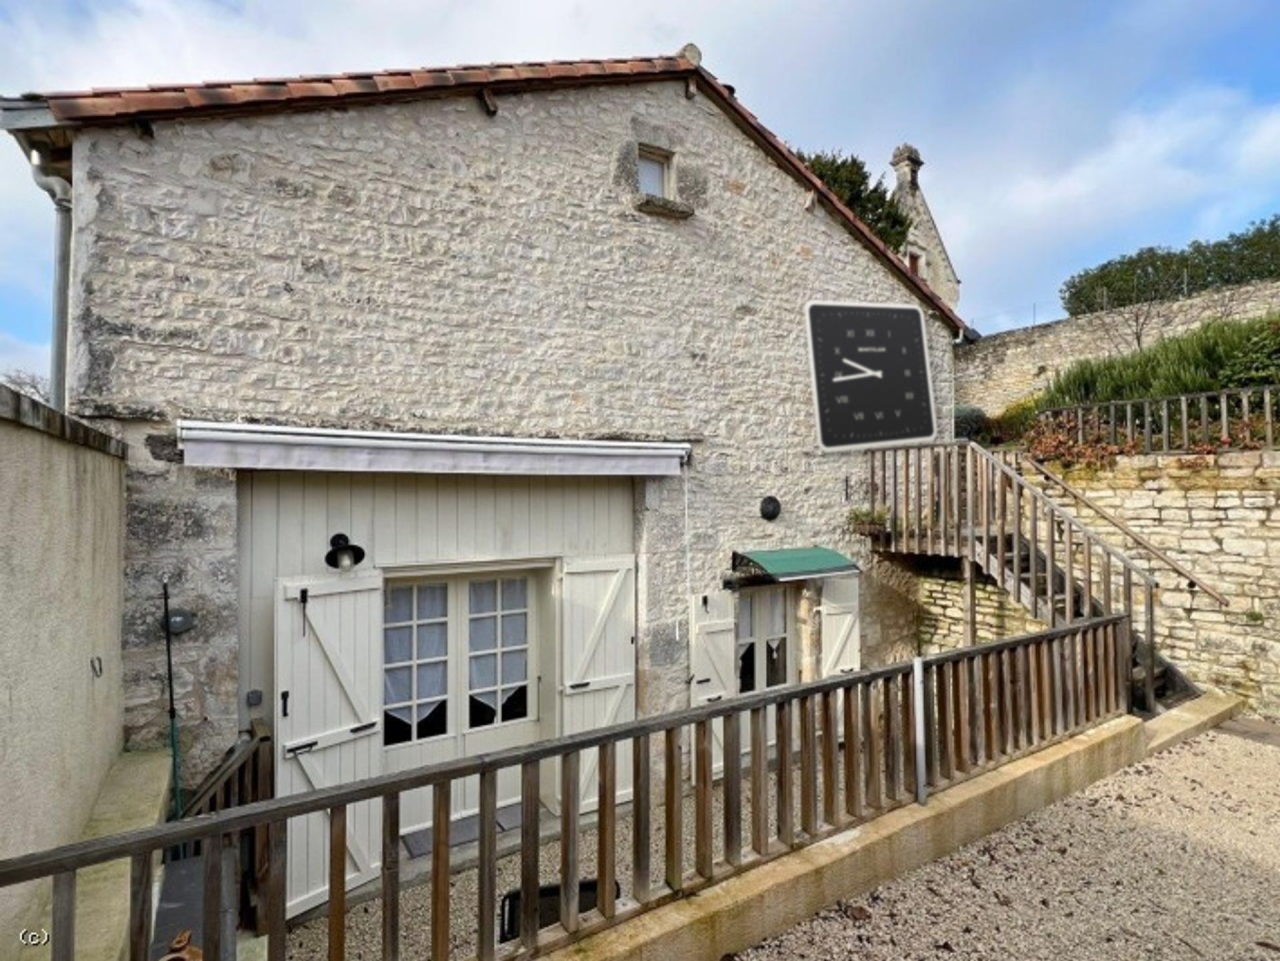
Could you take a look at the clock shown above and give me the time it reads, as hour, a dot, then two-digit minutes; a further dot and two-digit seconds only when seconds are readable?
9.44
